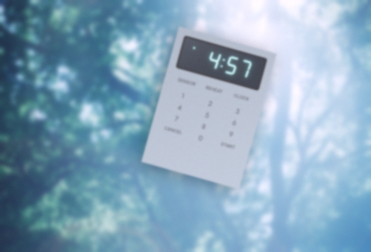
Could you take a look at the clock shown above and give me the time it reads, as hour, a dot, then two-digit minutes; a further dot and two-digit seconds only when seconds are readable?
4.57
